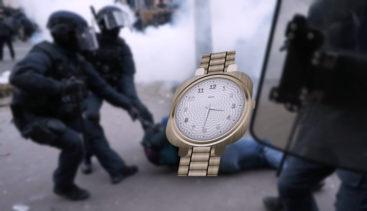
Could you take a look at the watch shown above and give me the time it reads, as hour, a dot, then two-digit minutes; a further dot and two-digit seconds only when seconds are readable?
3.31
